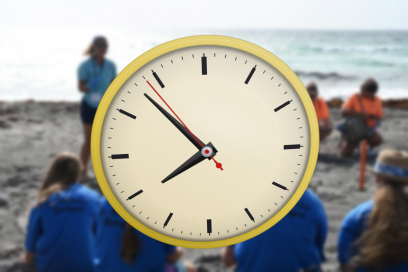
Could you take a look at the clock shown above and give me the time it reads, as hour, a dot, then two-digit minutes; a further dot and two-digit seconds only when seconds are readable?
7.52.54
